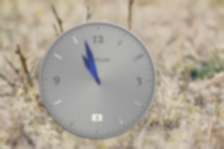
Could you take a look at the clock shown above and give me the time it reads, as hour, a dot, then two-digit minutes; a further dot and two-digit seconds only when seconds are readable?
10.57
